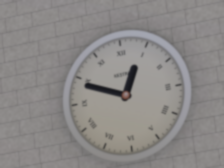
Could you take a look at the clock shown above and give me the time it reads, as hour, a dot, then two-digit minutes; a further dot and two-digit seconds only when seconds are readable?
12.49
